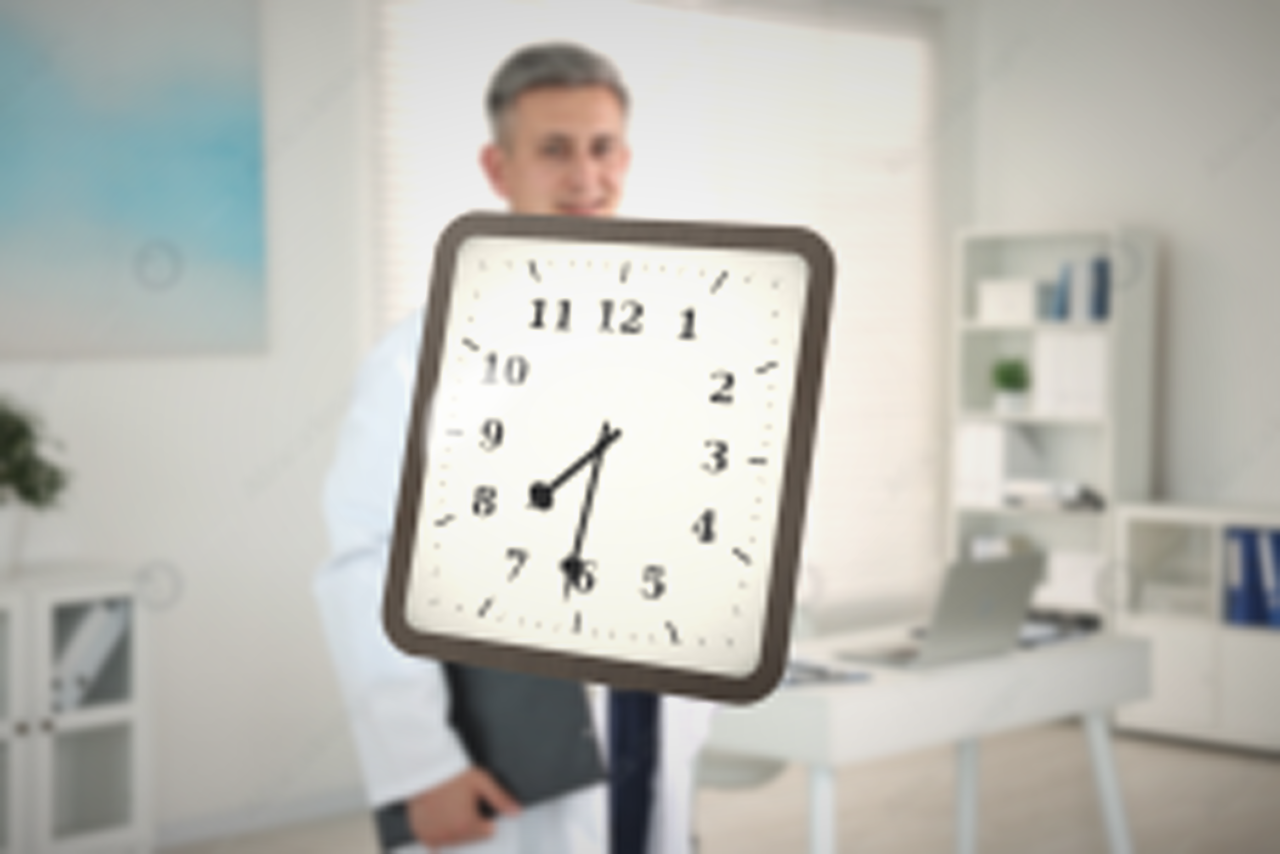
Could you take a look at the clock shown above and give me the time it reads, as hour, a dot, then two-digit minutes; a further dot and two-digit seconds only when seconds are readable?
7.31
